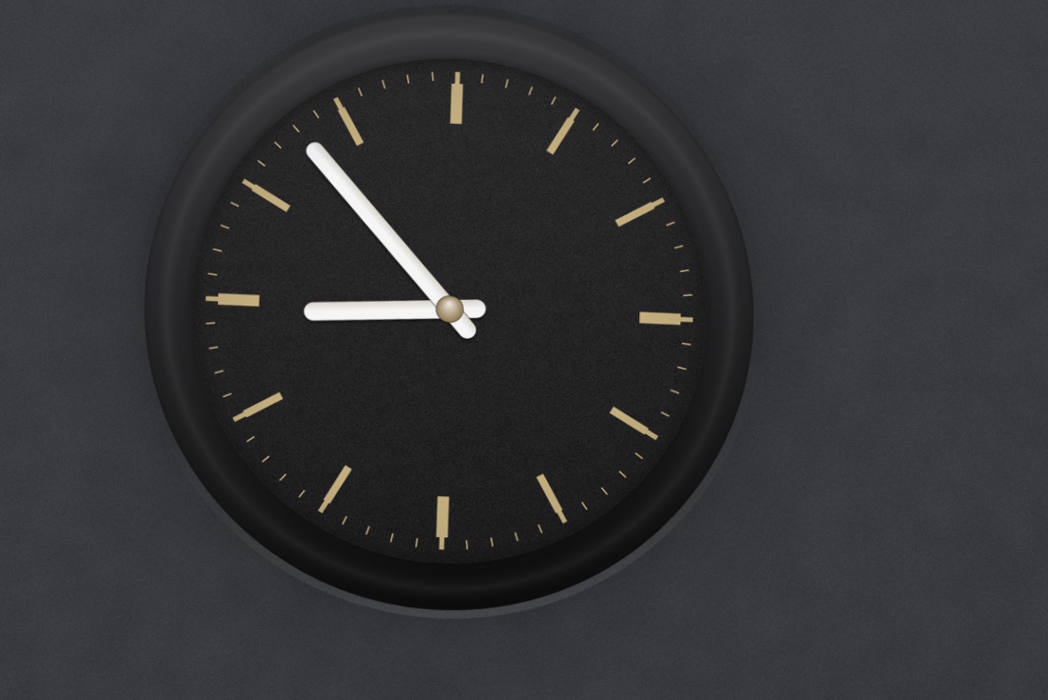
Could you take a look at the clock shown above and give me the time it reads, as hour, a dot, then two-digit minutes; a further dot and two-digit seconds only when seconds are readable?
8.53
